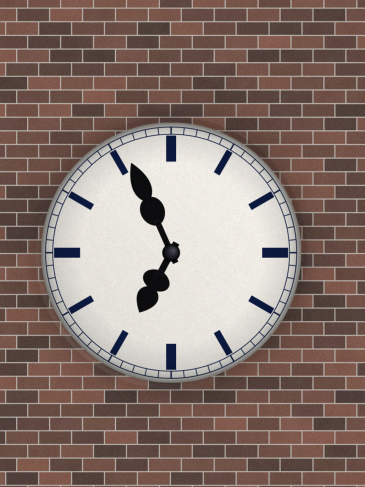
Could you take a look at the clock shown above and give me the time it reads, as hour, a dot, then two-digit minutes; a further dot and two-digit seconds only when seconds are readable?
6.56
